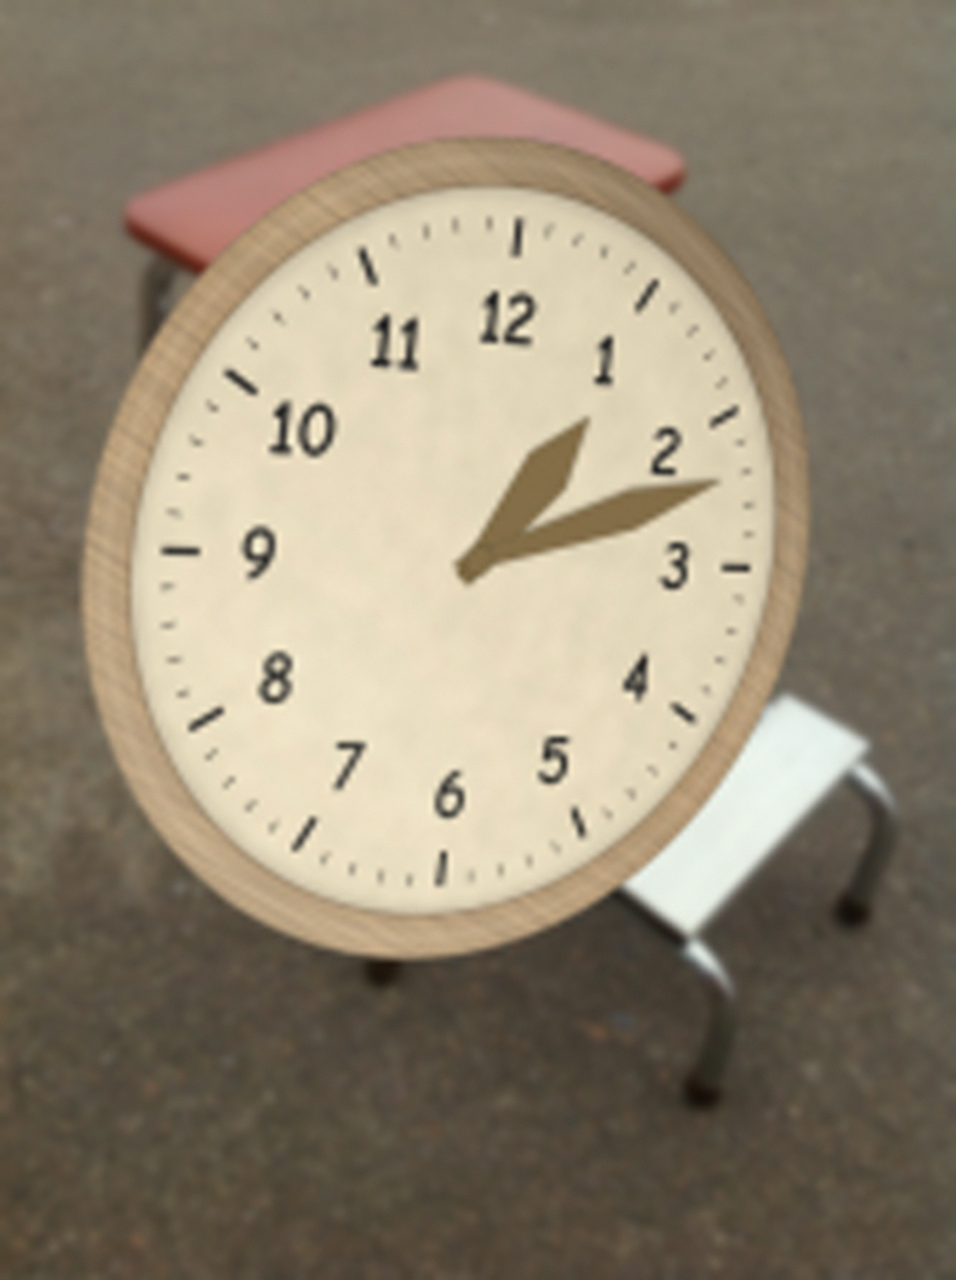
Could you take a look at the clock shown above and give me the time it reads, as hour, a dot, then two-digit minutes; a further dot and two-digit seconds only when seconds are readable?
1.12
